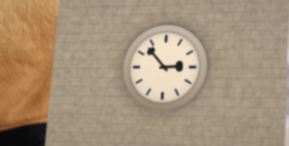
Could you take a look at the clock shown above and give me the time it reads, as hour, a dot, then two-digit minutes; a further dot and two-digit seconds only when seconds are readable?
2.53
